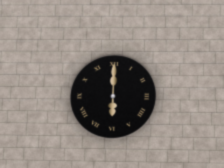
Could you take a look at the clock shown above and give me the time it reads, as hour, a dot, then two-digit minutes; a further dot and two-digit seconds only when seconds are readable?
6.00
